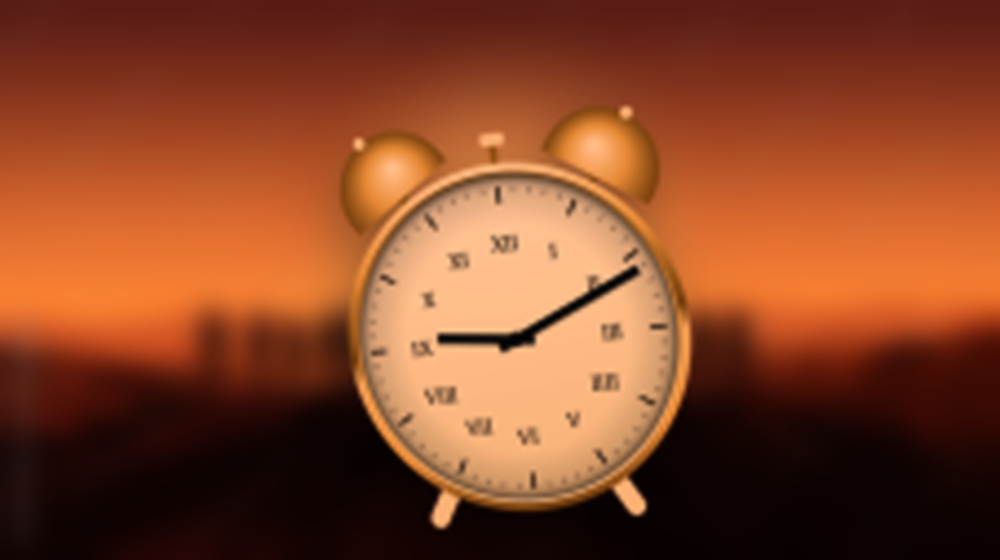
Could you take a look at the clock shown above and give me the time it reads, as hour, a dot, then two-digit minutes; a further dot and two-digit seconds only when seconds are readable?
9.11
